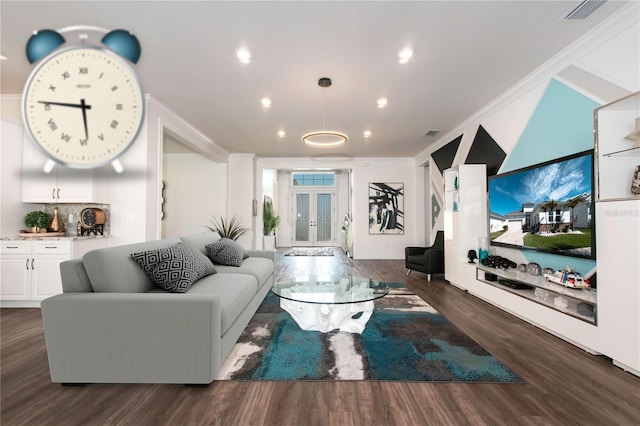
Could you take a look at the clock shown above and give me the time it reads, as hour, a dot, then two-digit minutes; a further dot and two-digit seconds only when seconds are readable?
5.46
